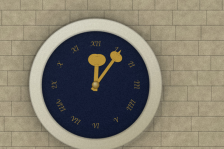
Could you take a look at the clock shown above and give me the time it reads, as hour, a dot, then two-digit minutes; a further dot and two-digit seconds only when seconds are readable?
12.06
